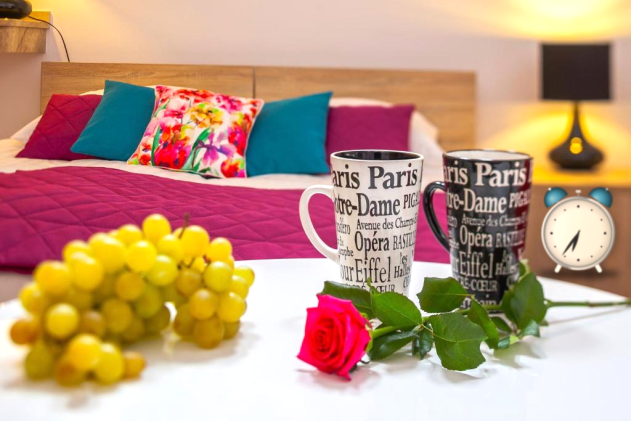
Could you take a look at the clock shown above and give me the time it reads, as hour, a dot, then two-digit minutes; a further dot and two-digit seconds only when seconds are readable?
6.36
